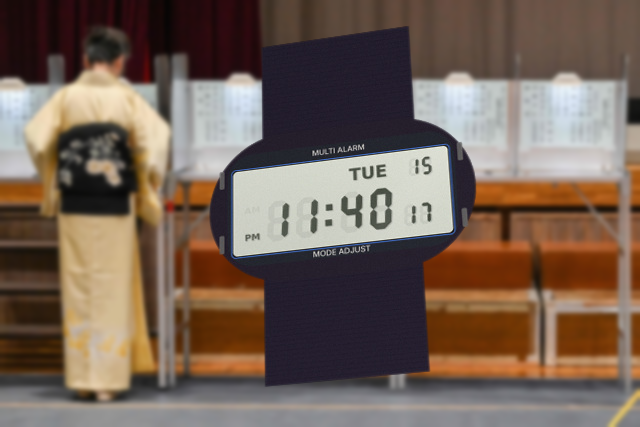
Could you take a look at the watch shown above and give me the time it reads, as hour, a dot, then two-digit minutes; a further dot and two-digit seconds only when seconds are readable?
11.40.17
